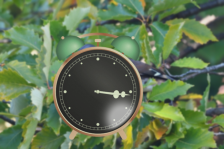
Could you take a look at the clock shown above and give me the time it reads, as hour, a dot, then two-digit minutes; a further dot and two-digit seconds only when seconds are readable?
3.16
